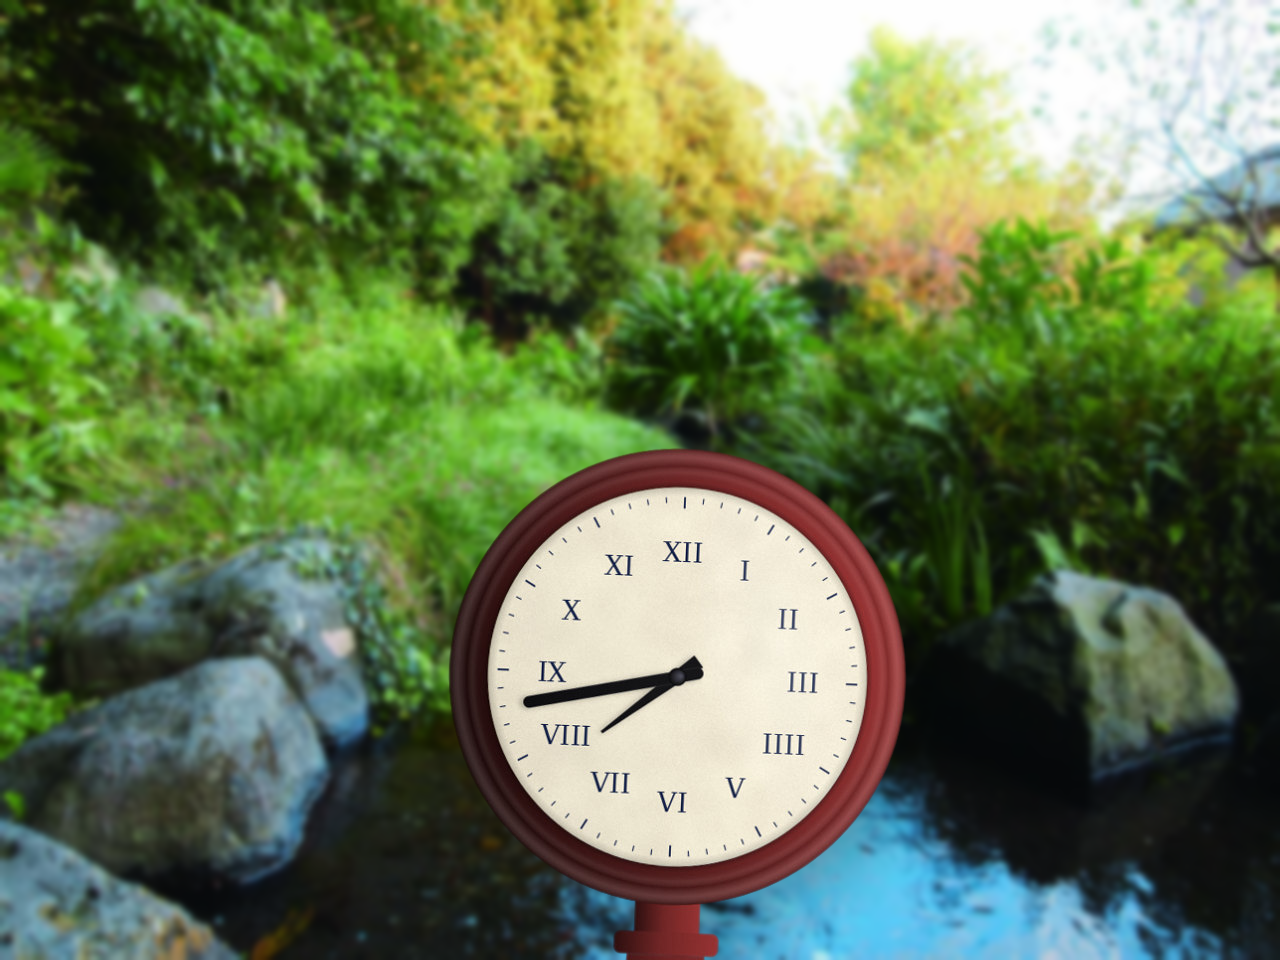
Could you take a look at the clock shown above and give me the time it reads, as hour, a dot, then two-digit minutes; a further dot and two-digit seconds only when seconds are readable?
7.43
